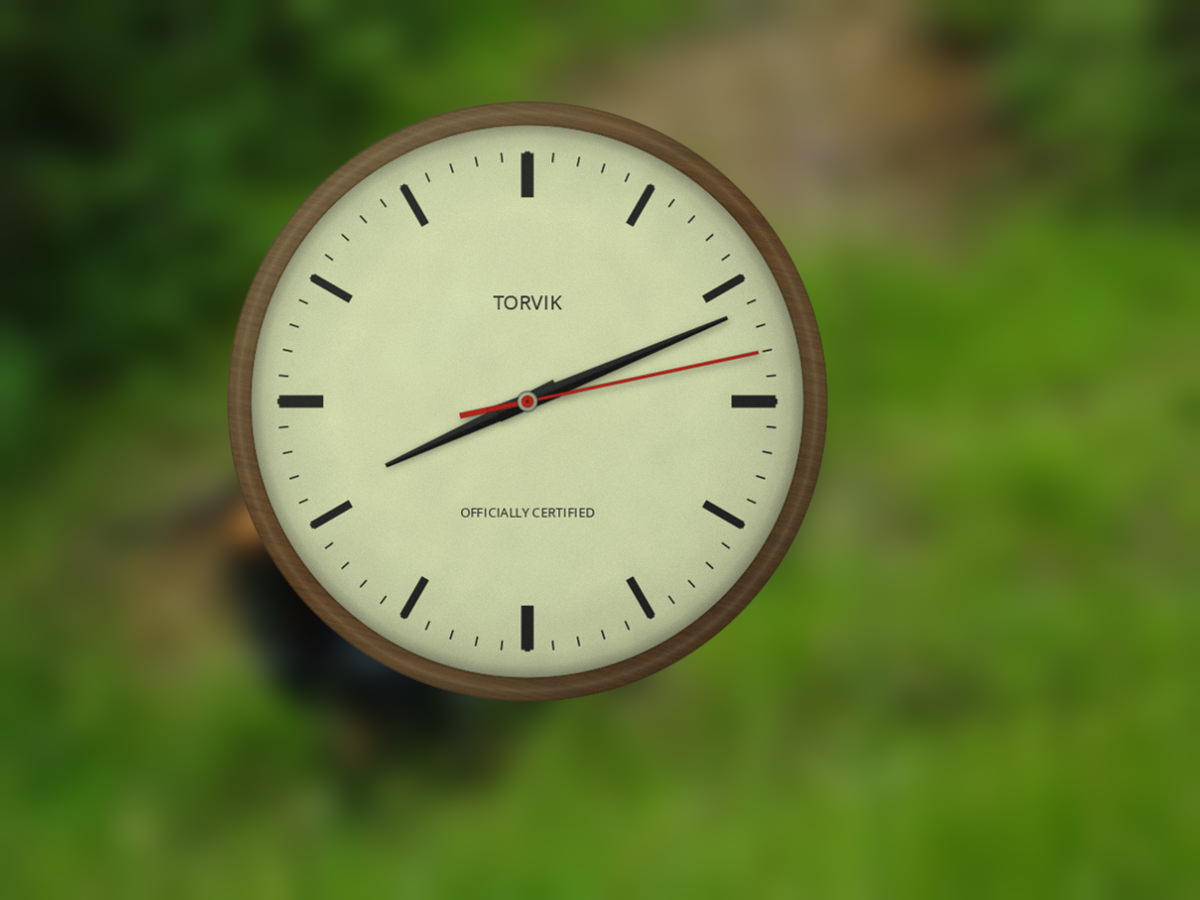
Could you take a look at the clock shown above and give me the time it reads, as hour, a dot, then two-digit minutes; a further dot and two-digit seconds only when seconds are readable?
8.11.13
